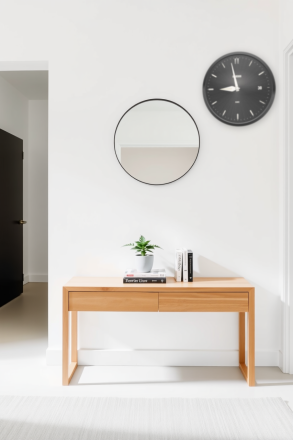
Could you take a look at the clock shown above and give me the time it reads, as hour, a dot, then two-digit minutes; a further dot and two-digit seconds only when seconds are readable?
8.58
